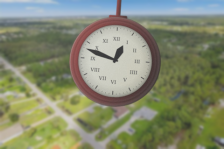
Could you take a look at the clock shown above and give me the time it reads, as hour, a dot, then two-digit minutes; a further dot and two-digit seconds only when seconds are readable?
12.48
